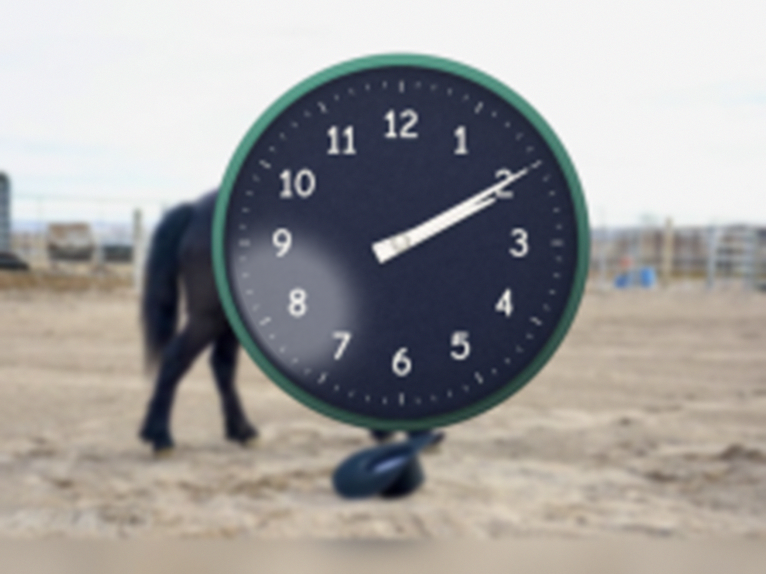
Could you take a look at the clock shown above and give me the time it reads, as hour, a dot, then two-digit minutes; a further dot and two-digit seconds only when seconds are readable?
2.10
